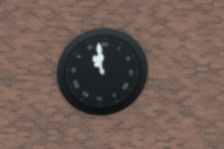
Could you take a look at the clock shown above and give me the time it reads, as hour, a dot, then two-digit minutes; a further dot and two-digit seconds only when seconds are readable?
10.58
